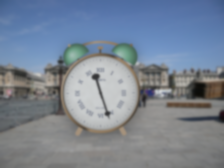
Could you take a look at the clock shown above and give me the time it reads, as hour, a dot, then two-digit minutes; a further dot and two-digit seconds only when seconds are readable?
11.27
